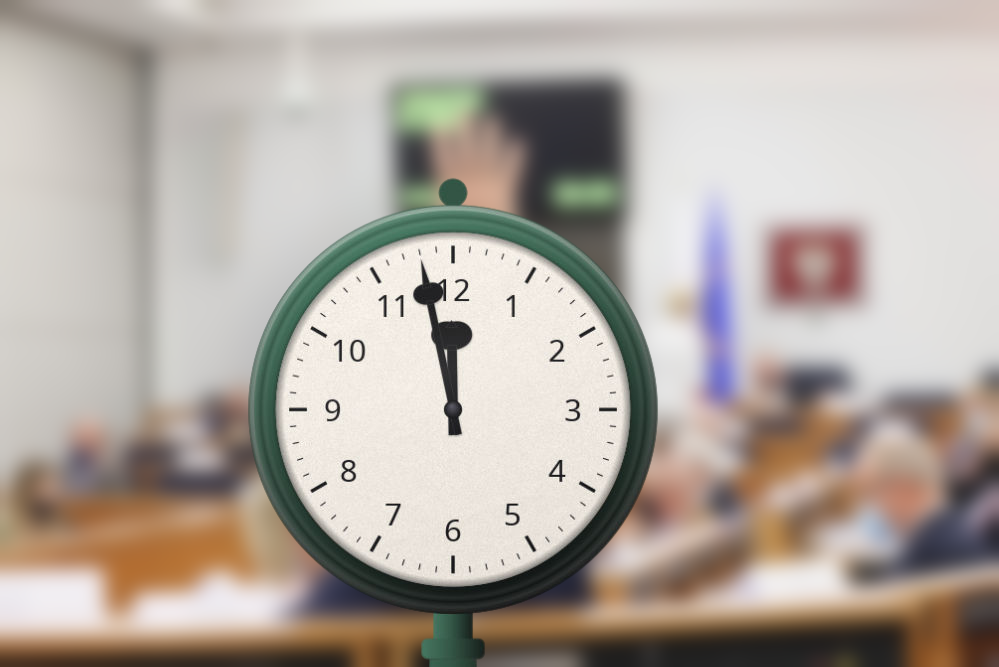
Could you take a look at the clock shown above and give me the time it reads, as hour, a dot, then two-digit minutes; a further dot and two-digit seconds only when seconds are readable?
11.58
